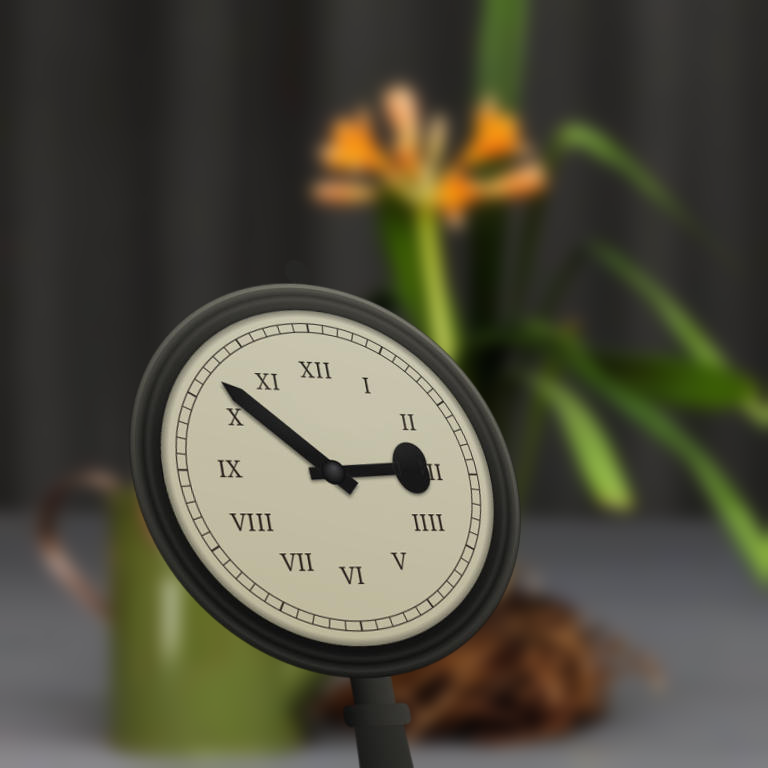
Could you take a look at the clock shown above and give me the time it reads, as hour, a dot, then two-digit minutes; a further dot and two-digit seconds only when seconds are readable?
2.52
